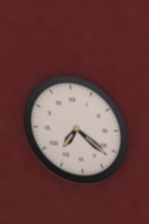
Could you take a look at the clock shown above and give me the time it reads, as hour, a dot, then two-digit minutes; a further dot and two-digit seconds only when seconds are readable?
7.22
